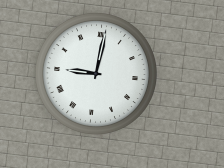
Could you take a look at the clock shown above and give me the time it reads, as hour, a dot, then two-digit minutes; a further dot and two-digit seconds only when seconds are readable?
9.01
